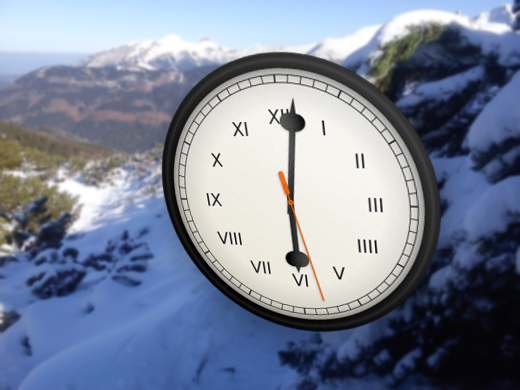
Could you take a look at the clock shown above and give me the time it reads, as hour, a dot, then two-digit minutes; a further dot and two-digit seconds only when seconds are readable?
6.01.28
